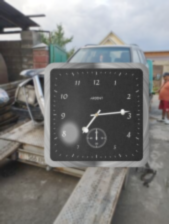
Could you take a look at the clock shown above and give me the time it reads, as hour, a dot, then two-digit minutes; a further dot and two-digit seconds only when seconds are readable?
7.14
